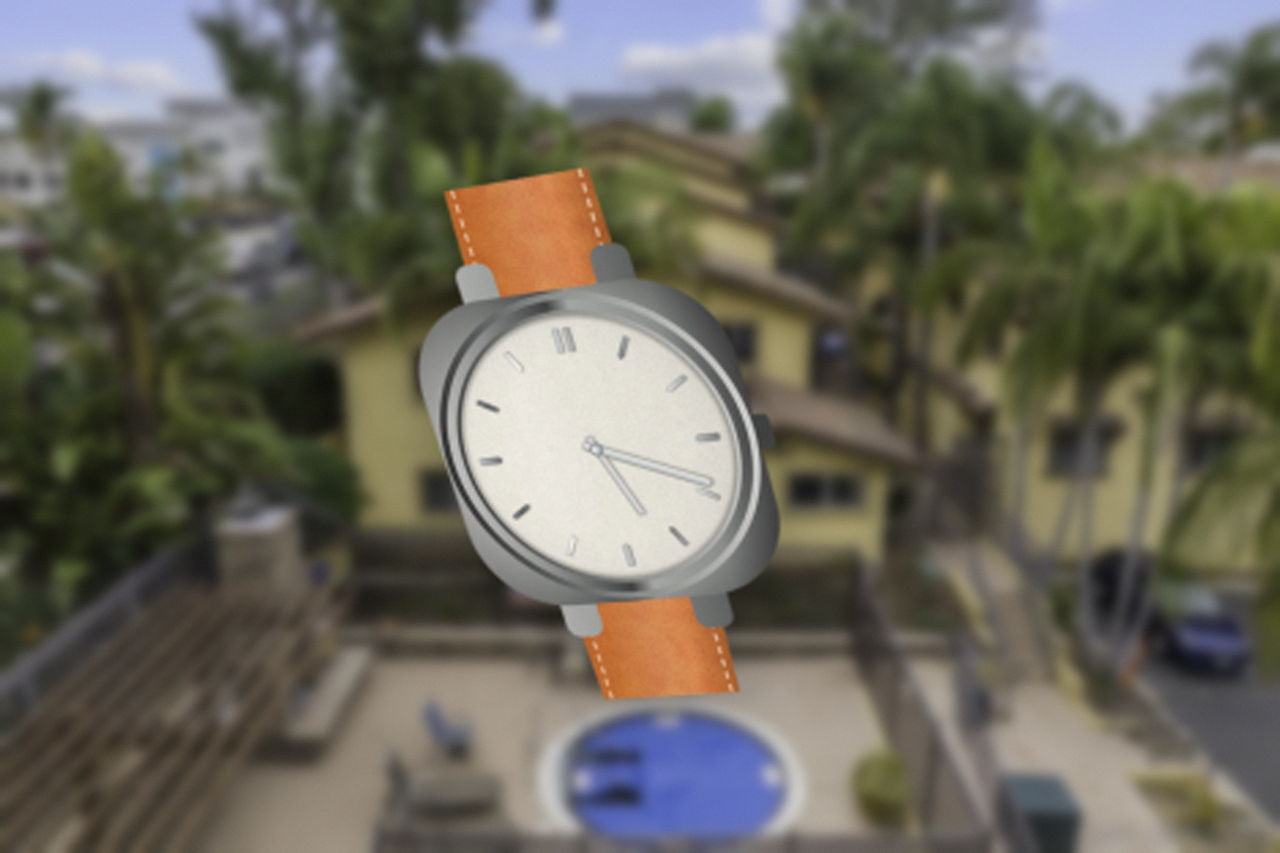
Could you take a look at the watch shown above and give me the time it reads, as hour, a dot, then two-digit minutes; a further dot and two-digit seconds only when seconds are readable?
5.19
